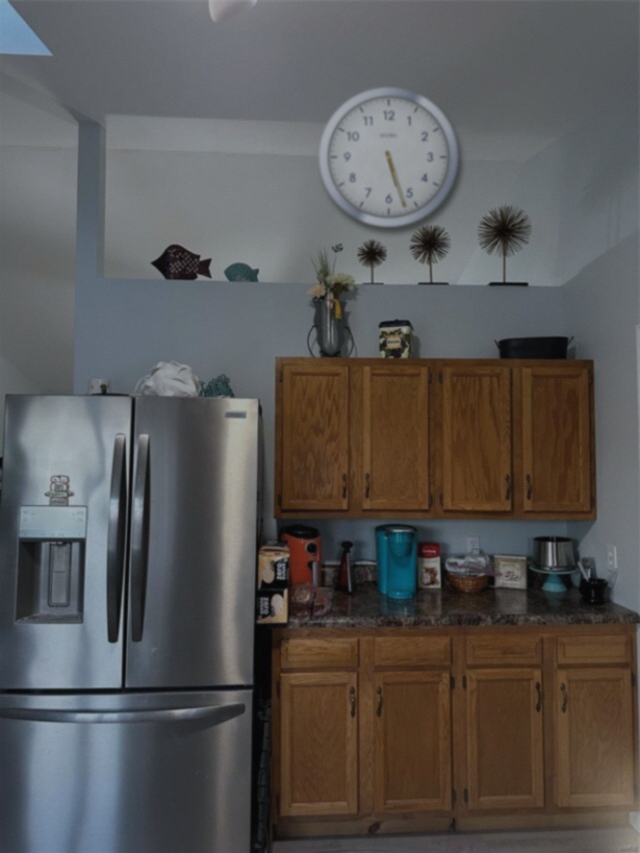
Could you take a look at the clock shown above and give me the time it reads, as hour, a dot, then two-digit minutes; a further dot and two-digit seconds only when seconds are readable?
5.27
